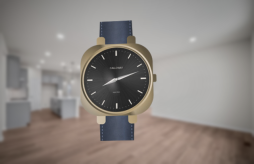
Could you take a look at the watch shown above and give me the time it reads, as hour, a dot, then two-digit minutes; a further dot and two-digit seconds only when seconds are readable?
8.12
